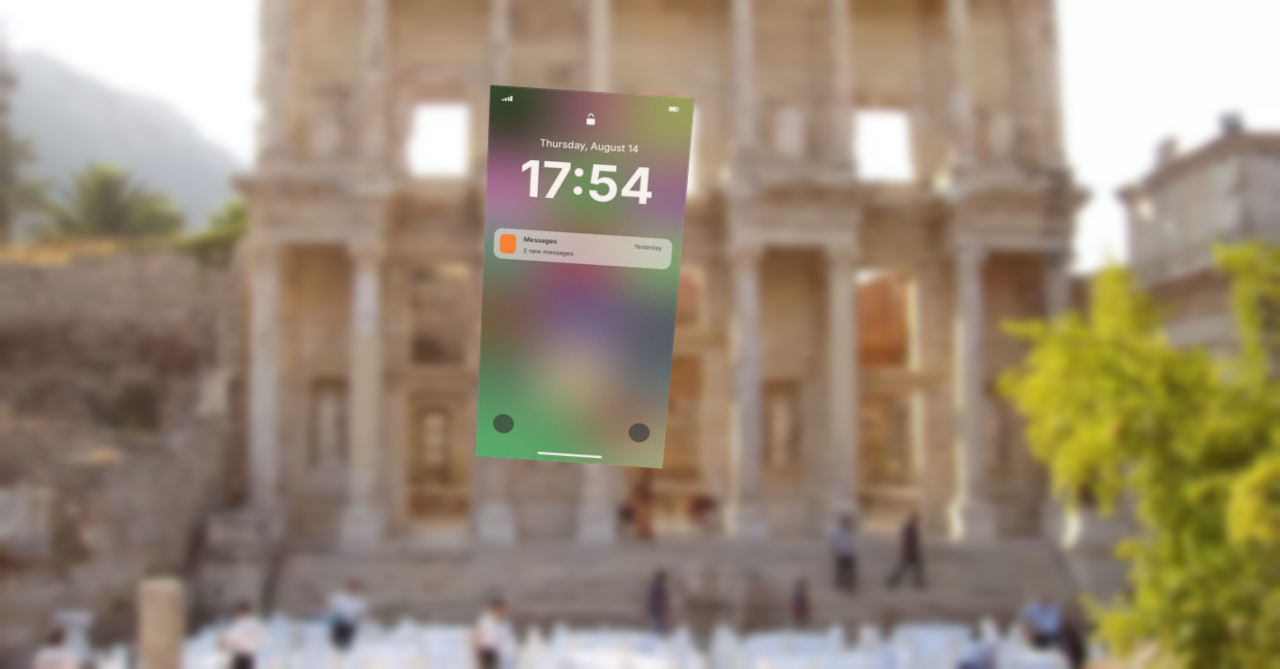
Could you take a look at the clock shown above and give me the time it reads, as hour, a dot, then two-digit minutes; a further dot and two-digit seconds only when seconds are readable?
17.54
